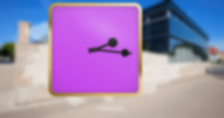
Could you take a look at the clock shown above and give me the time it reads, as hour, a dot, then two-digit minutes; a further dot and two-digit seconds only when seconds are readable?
2.16
